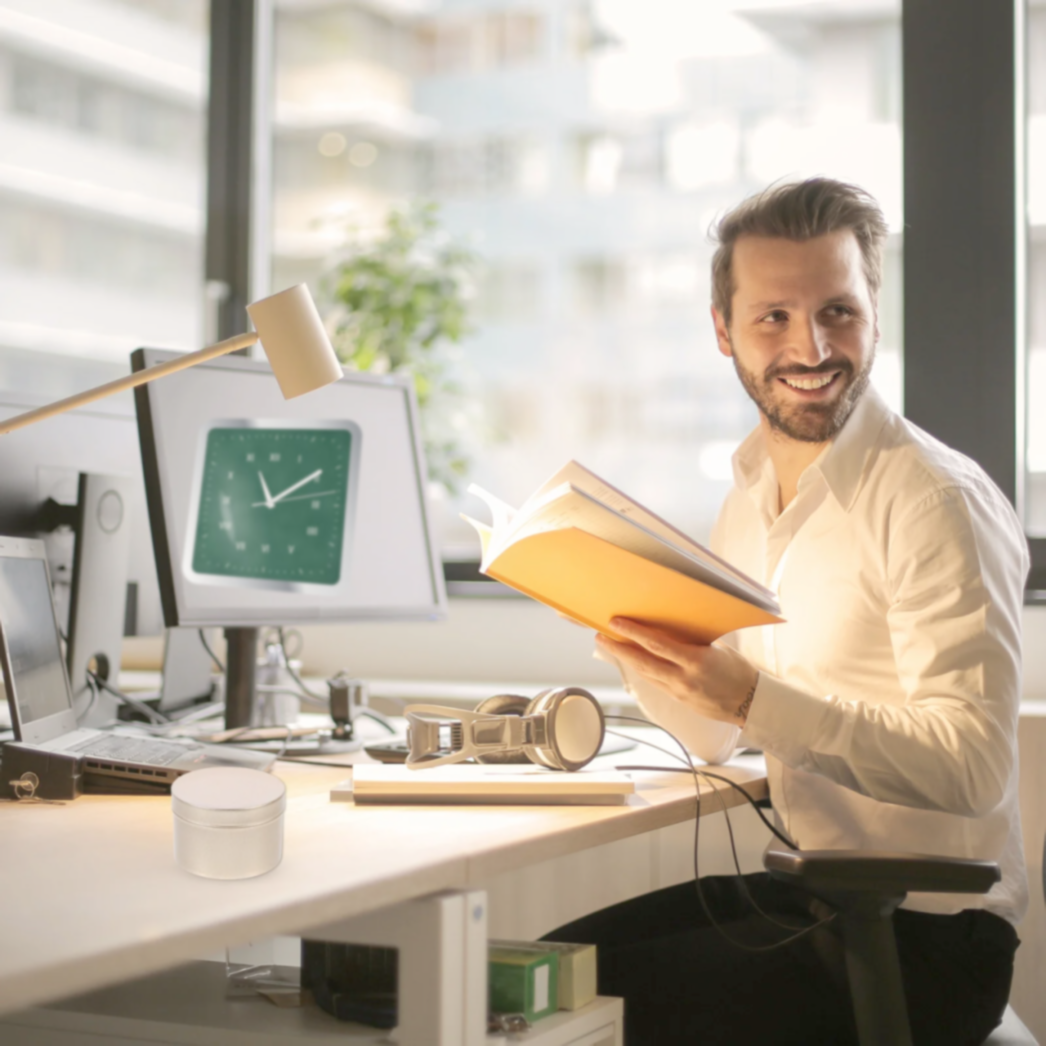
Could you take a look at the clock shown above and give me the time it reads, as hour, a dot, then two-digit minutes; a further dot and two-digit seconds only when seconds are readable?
11.09.13
